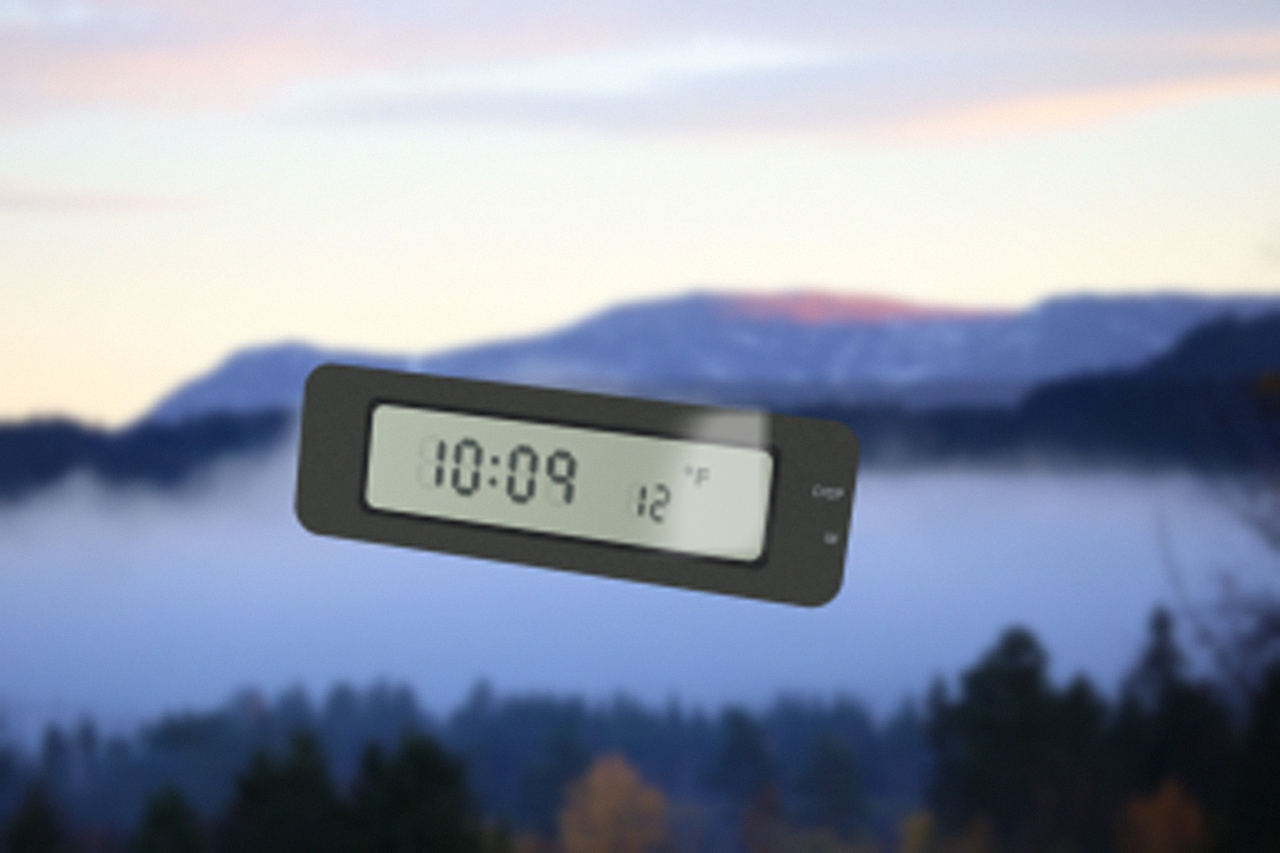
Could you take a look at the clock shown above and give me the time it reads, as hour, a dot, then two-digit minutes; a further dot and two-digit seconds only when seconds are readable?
10.09
